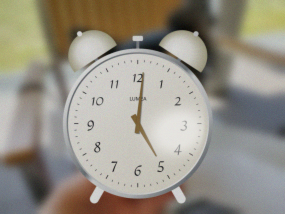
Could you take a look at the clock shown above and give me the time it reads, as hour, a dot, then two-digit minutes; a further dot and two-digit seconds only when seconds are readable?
5.01
